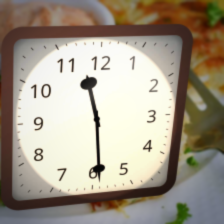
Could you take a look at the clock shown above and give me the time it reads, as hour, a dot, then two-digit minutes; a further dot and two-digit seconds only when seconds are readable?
11.29
